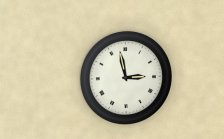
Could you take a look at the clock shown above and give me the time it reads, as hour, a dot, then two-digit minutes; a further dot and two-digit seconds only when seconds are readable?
2.58
